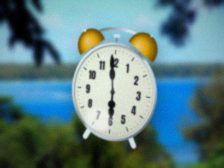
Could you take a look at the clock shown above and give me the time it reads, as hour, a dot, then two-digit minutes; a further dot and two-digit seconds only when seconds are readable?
5.59
